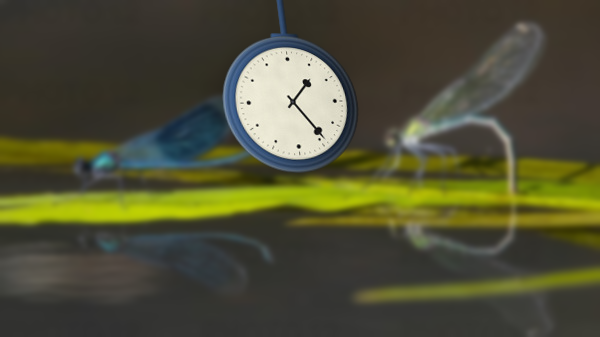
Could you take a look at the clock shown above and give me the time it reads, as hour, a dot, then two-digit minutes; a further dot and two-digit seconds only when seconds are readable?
1.24
